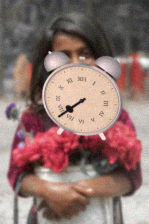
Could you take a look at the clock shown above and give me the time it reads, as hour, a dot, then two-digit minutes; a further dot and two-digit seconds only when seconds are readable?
7.38
